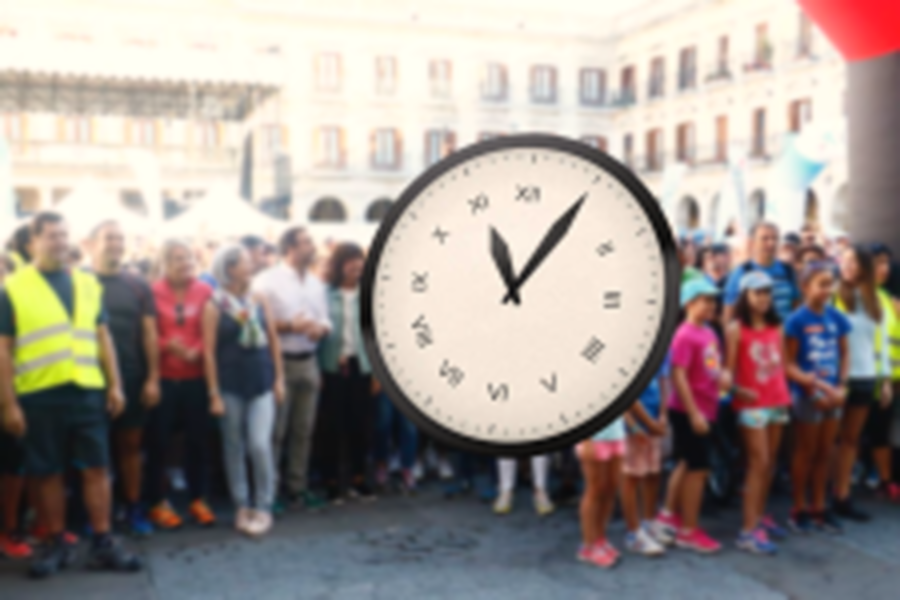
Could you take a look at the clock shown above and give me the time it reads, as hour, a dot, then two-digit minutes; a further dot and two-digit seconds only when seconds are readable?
11.05
